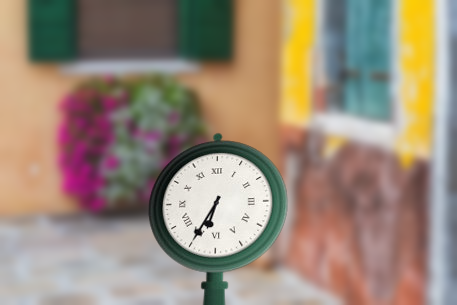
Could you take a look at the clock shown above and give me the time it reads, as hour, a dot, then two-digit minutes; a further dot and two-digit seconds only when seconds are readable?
6.35
